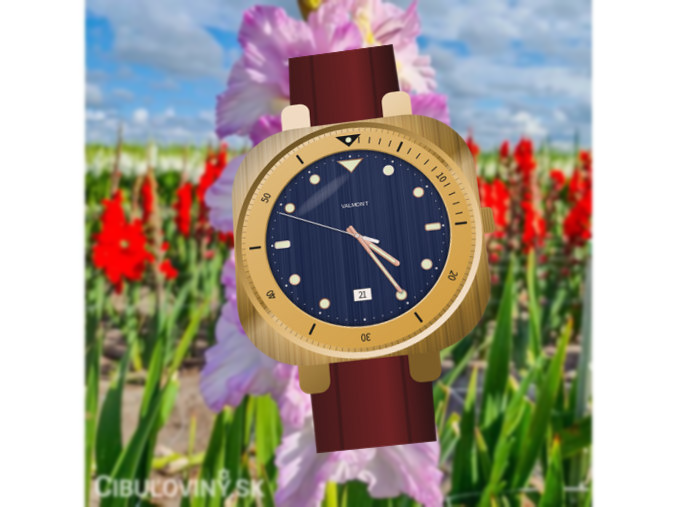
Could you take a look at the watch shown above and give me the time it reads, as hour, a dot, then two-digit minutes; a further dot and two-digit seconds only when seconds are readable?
4.24.49
